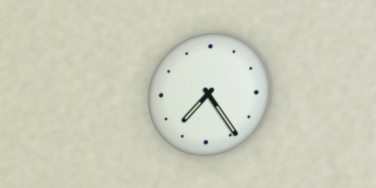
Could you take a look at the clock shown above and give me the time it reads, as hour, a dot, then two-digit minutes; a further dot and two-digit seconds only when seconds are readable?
7.24
